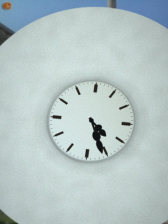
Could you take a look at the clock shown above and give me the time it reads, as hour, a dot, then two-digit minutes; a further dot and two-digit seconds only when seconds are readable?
4.26
